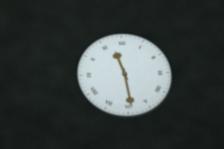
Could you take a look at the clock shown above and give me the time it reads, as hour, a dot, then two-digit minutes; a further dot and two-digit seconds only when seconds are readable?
11.29
